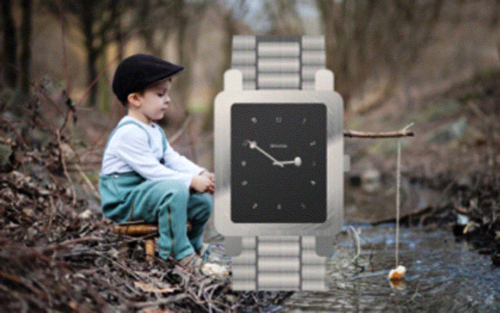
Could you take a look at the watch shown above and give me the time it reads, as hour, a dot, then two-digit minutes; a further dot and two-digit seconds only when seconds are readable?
2.51
